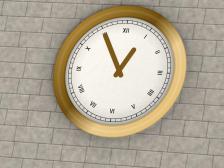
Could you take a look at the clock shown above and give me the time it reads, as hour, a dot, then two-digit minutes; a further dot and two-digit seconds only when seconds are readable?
12.55
